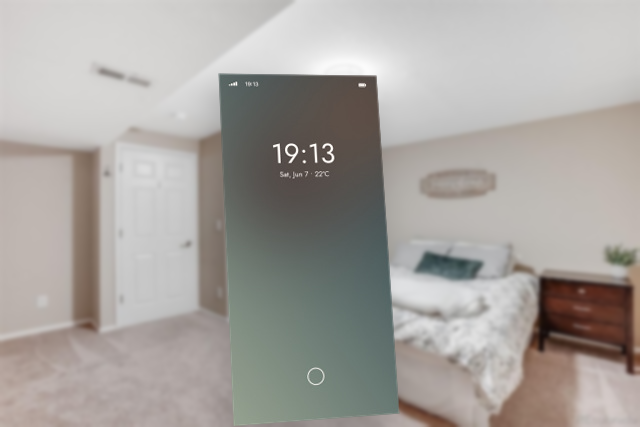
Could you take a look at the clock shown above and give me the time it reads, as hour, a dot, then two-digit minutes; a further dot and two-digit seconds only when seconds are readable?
19.13
